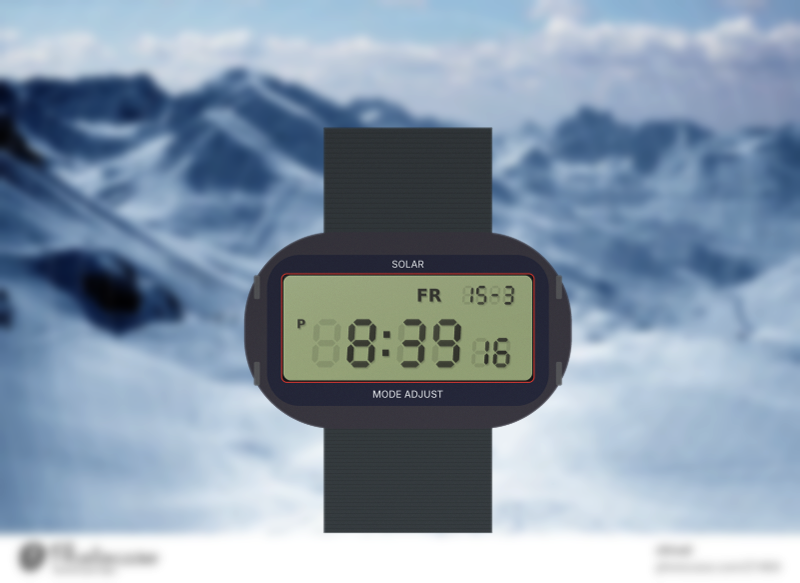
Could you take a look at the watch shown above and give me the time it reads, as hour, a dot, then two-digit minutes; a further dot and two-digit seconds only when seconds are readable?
8.39.16
